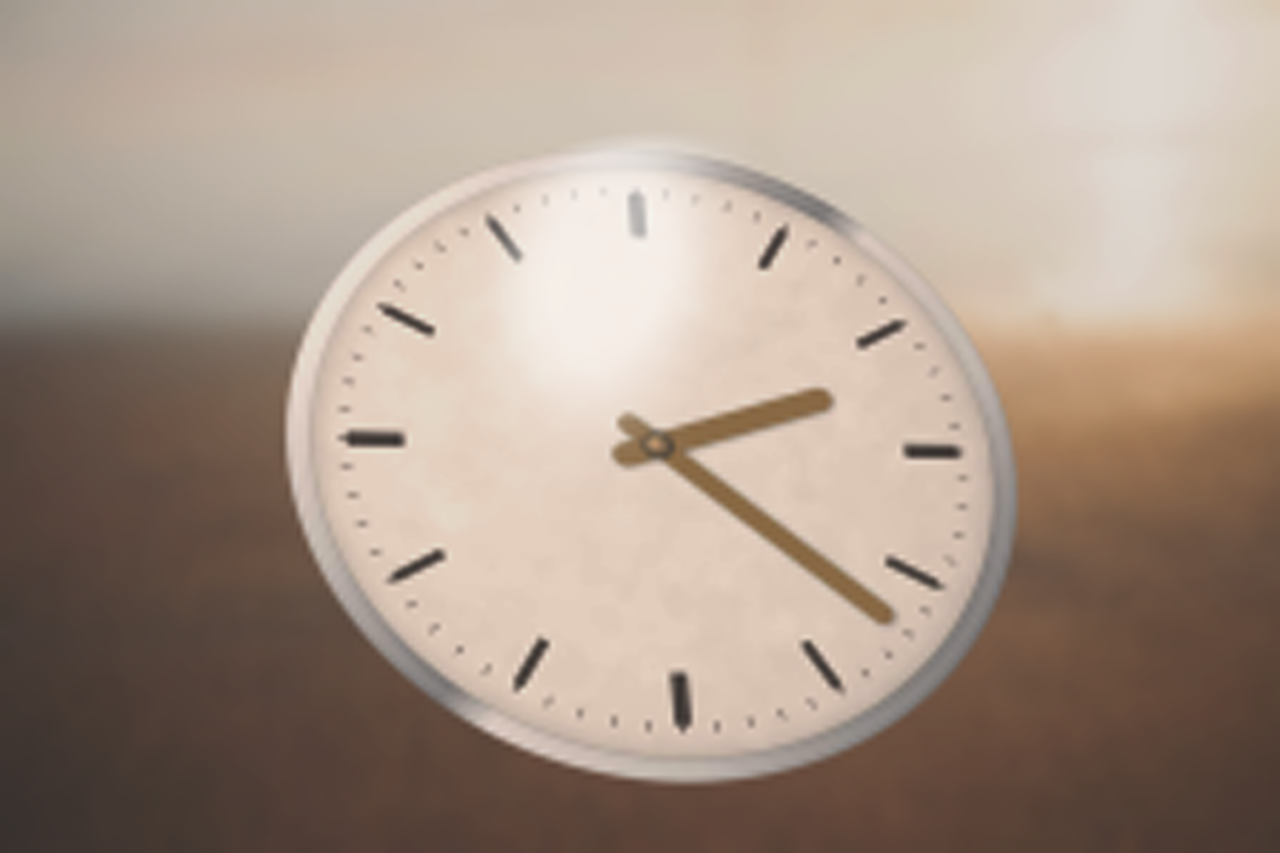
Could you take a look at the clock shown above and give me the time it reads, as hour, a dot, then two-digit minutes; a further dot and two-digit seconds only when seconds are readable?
2.22
